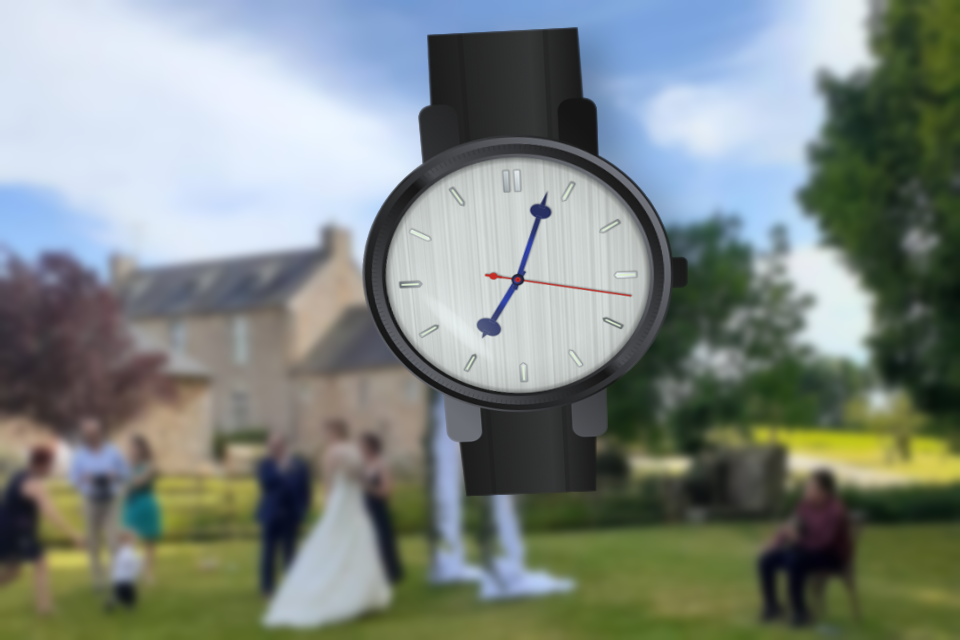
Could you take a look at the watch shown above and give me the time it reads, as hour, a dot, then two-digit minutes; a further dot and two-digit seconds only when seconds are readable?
7.03.17
